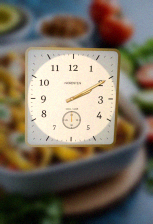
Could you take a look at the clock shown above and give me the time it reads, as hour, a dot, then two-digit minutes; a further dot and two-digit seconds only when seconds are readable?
2.10
